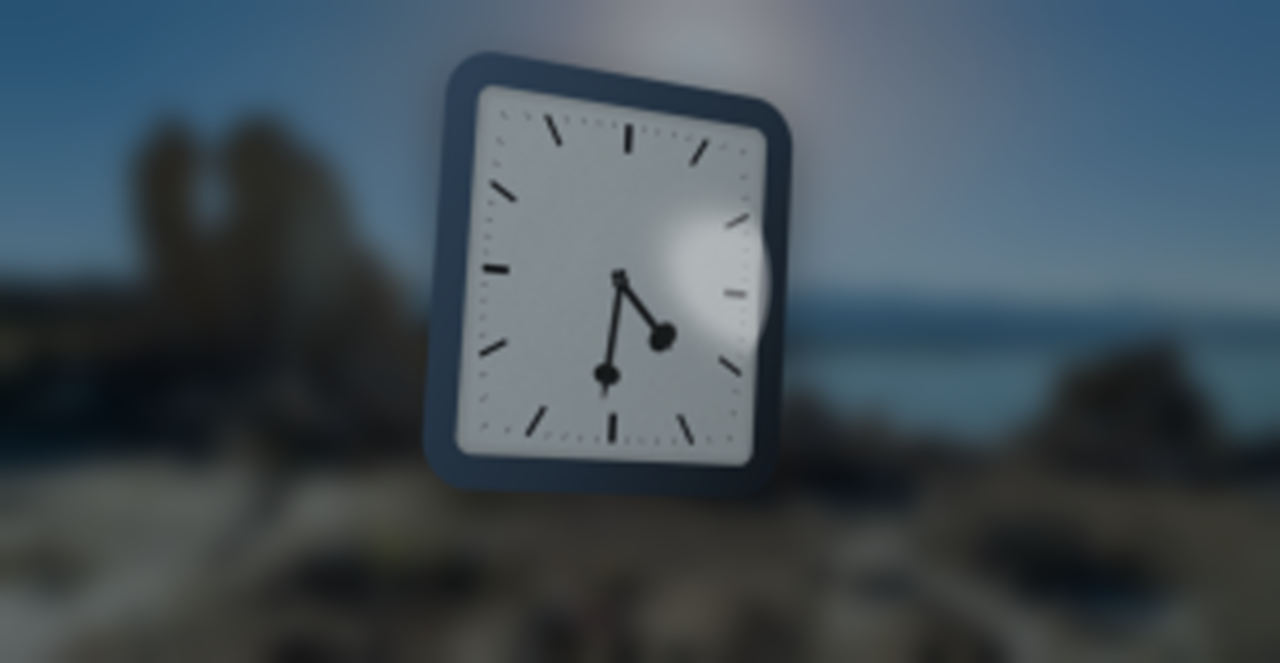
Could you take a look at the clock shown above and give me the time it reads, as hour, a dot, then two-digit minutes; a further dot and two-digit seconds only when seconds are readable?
4.31
